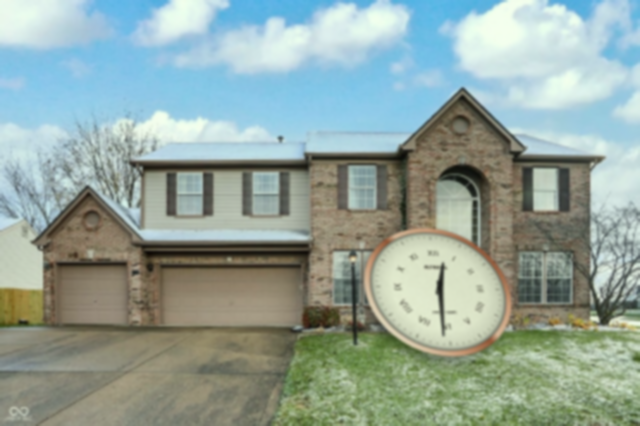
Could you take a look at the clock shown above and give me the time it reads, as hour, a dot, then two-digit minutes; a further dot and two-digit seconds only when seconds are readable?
12.31
